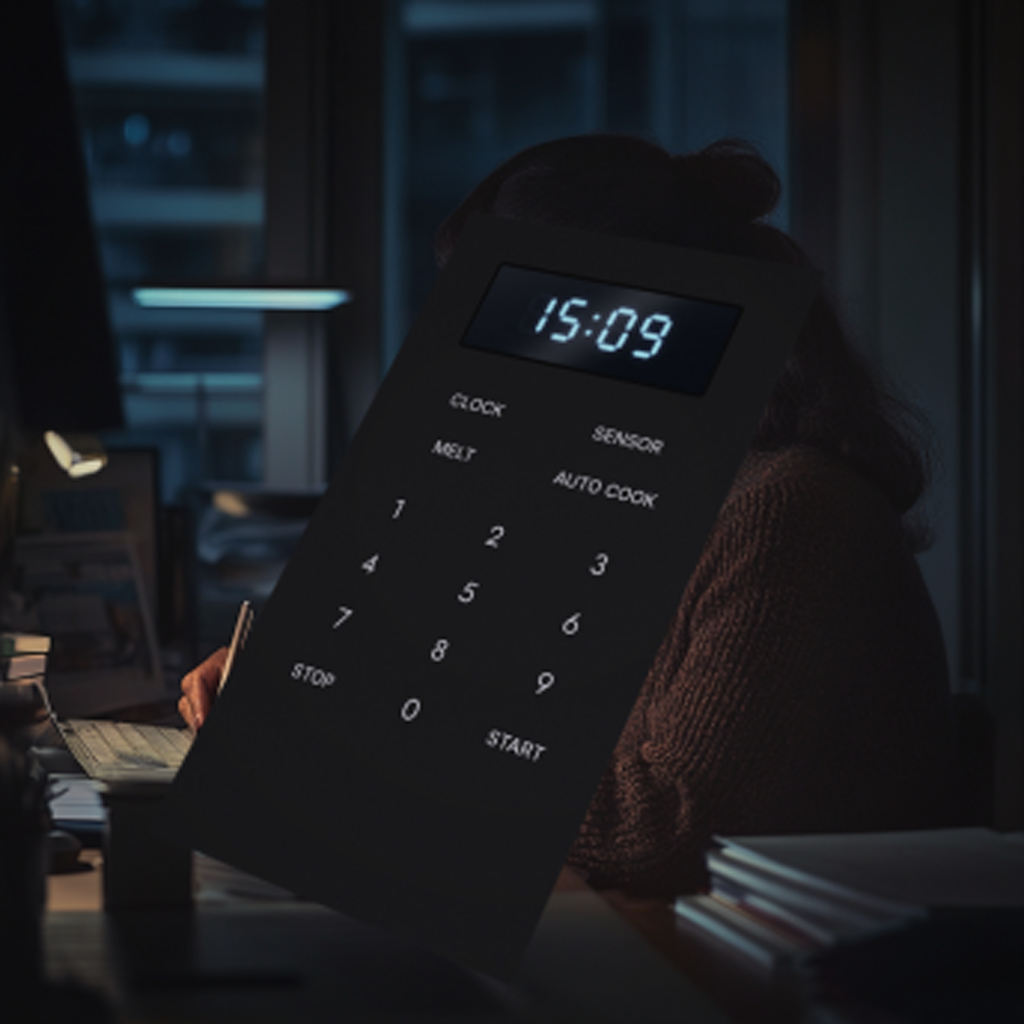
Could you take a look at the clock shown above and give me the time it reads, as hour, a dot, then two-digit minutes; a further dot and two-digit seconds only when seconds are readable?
15.09
